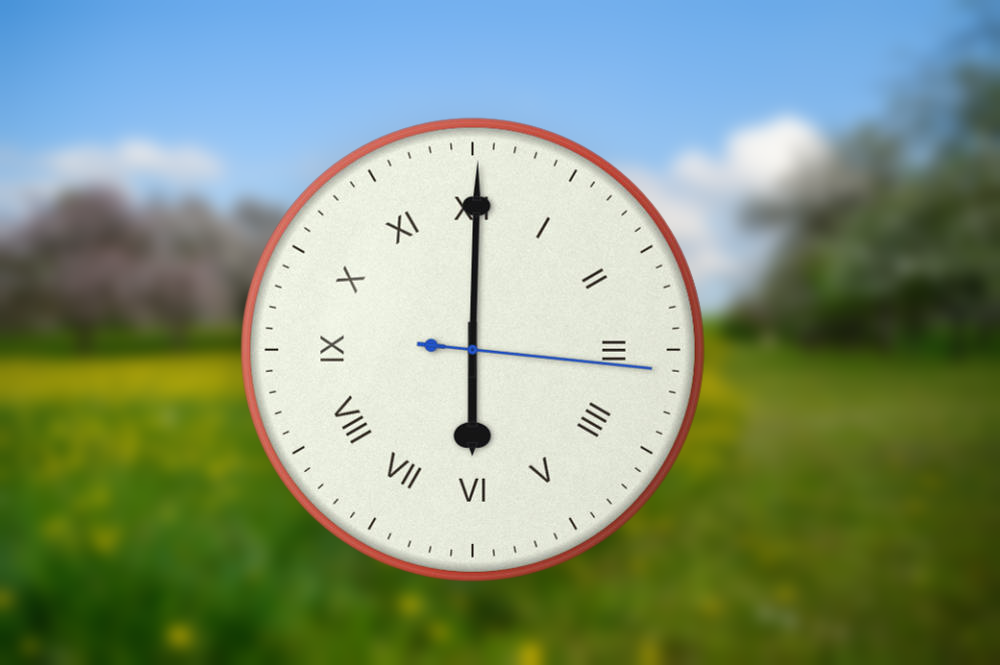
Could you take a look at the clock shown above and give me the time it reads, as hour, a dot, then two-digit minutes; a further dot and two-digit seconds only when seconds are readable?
6.00.16
